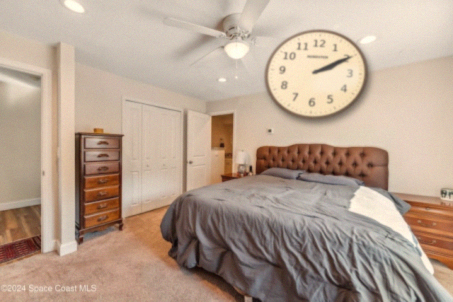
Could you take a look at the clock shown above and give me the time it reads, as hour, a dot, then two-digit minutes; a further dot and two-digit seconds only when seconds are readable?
2.10
